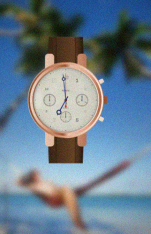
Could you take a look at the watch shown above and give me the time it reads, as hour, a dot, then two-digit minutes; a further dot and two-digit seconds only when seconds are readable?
6.59
